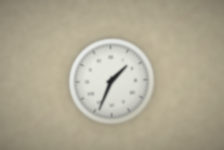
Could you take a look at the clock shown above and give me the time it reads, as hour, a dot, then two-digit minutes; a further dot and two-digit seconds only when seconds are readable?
1.34
